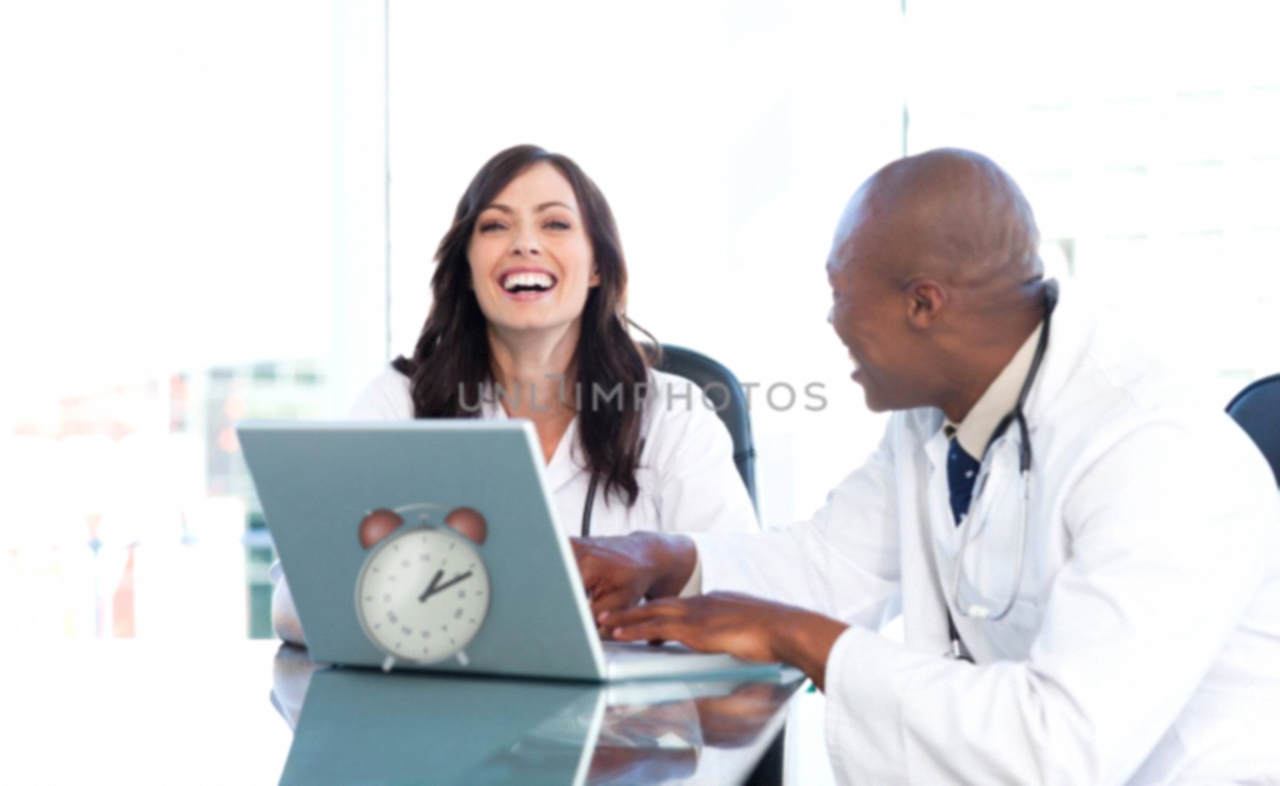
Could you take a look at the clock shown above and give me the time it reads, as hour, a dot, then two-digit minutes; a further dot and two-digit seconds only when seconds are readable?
1.11
